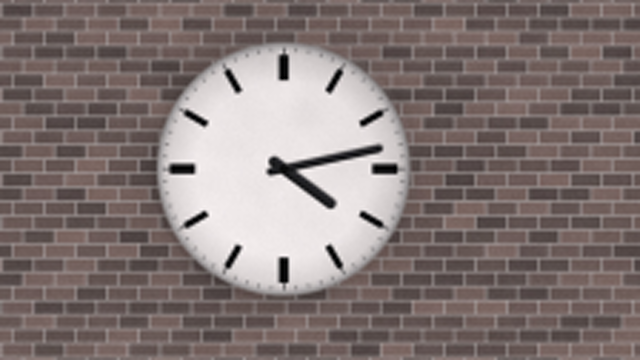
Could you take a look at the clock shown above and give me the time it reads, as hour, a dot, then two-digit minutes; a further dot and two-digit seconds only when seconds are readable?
4.13
